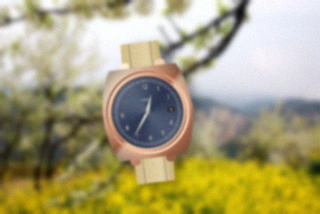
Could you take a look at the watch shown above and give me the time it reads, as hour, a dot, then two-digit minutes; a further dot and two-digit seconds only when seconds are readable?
12.36
